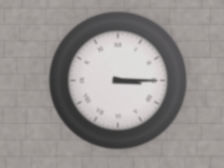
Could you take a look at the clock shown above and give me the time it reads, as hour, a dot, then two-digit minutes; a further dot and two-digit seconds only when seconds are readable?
3.15
